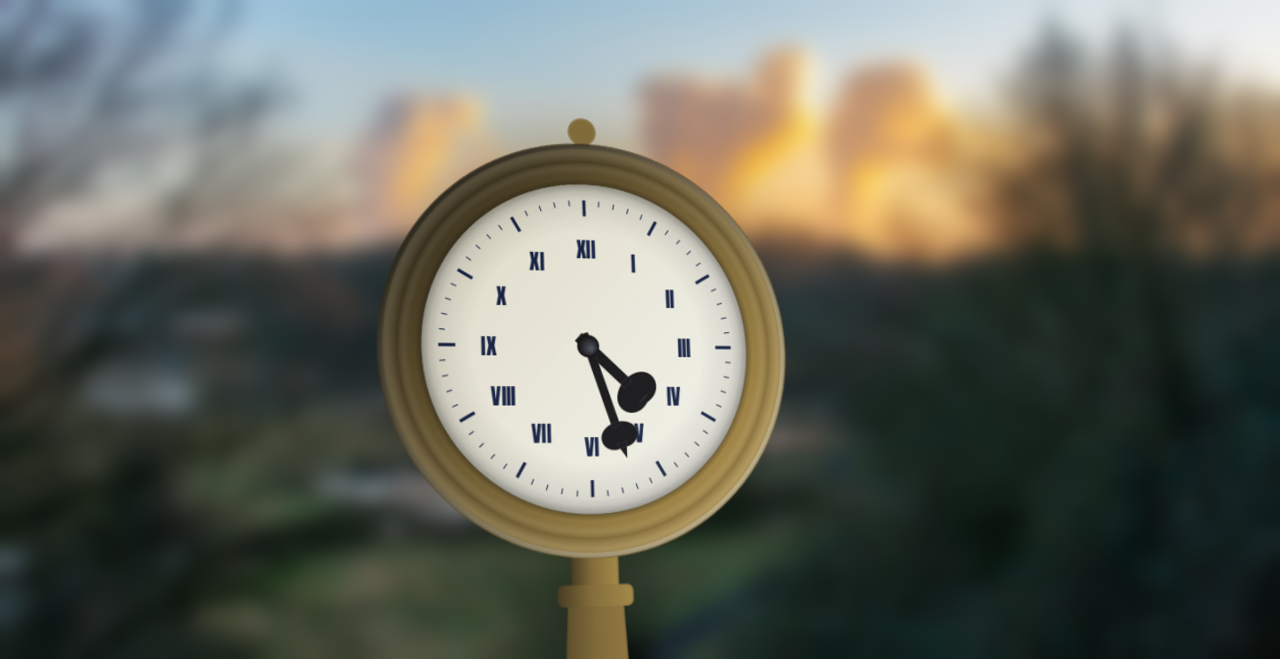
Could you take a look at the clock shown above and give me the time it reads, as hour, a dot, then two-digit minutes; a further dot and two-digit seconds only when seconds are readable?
4.27
